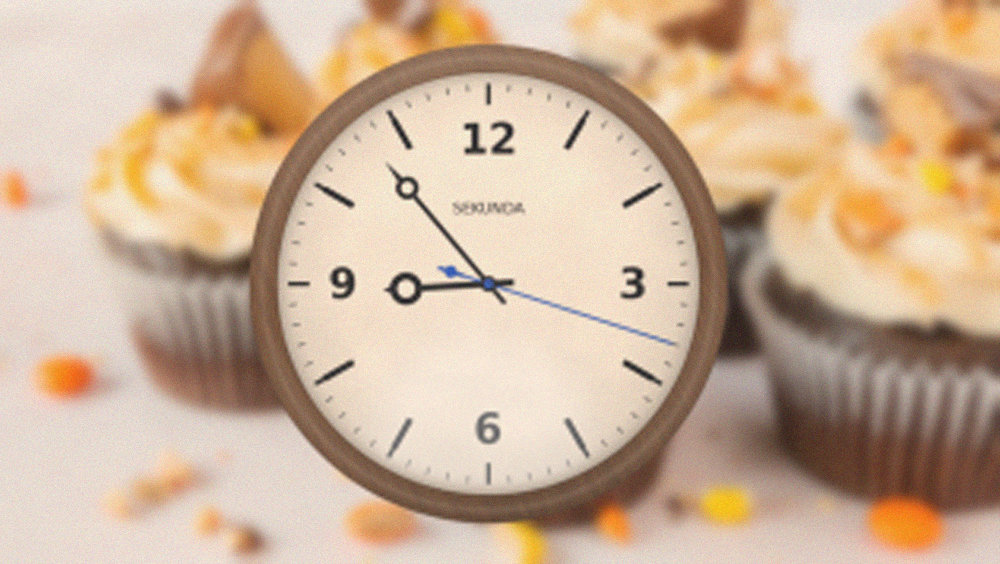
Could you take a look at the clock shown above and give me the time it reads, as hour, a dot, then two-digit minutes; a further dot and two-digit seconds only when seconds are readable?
8.53.18
